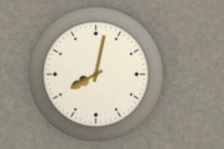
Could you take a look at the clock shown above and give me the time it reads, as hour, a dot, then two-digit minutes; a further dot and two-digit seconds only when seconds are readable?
8.02
